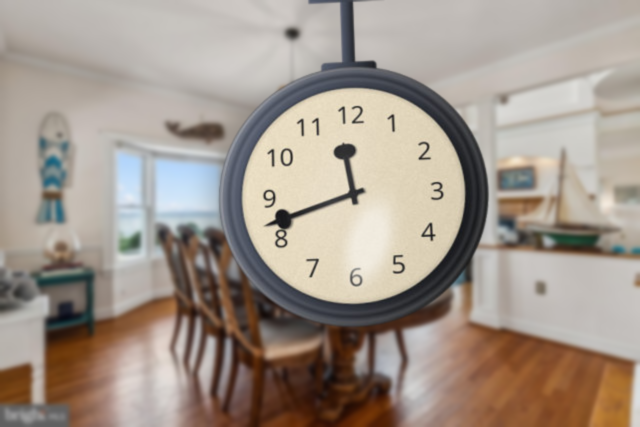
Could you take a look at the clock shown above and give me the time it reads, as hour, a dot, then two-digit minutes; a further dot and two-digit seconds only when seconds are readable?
11.42
